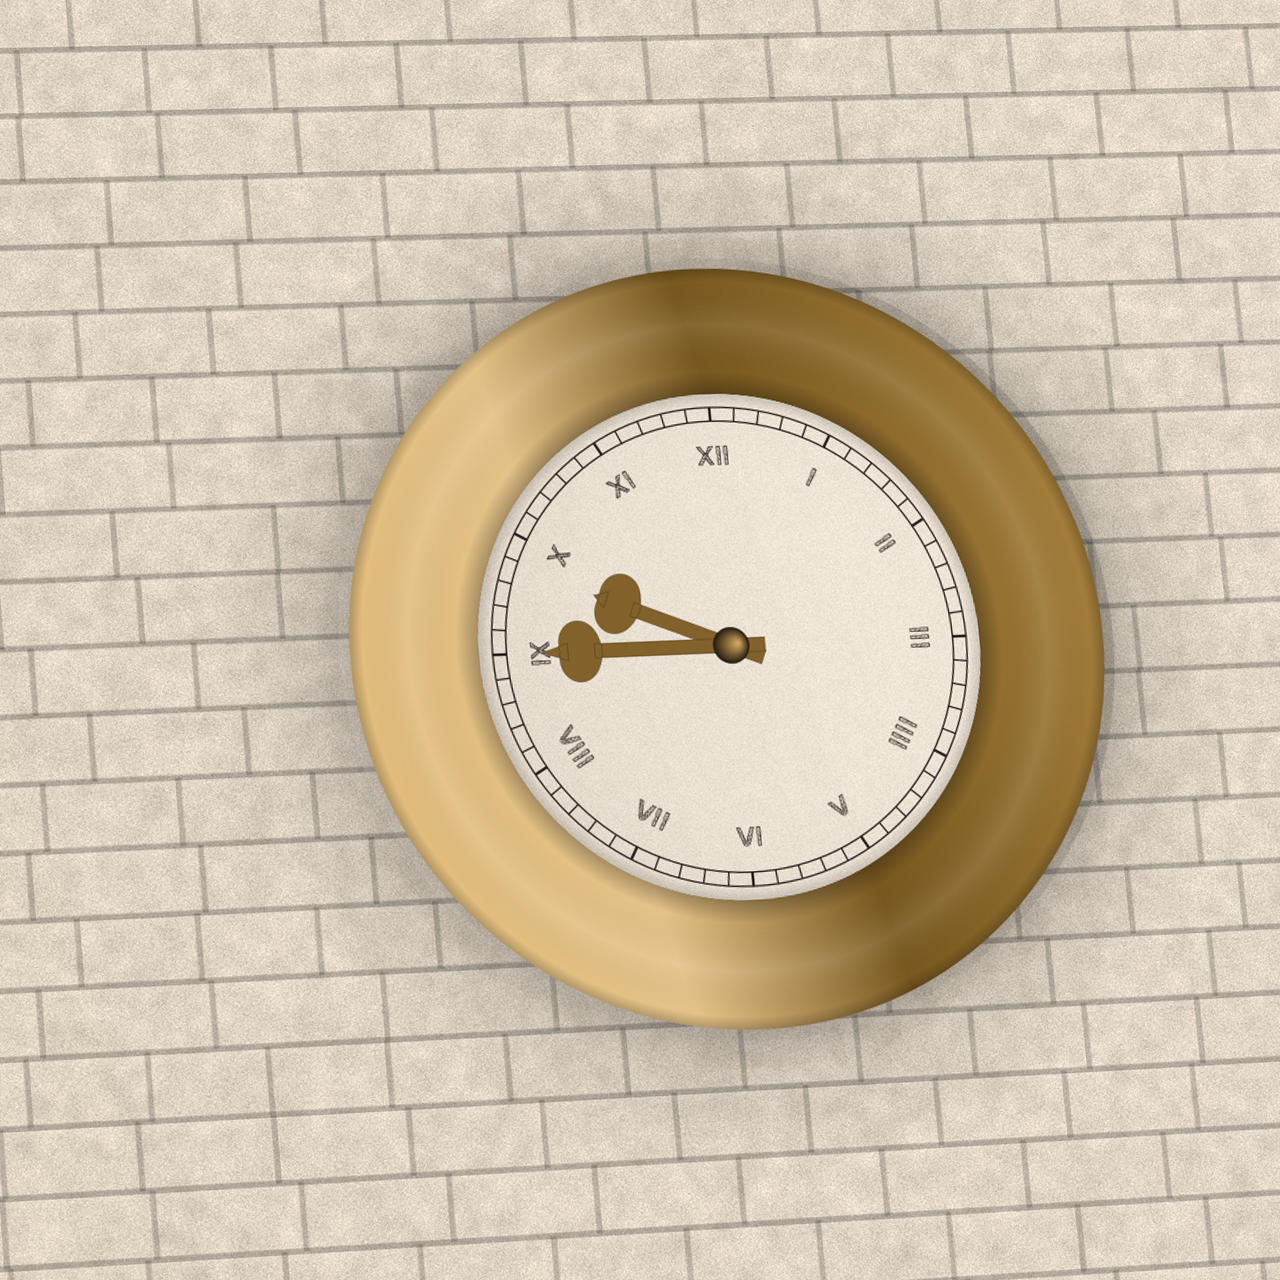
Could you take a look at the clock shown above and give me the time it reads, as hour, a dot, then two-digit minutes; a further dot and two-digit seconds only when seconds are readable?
9.45
